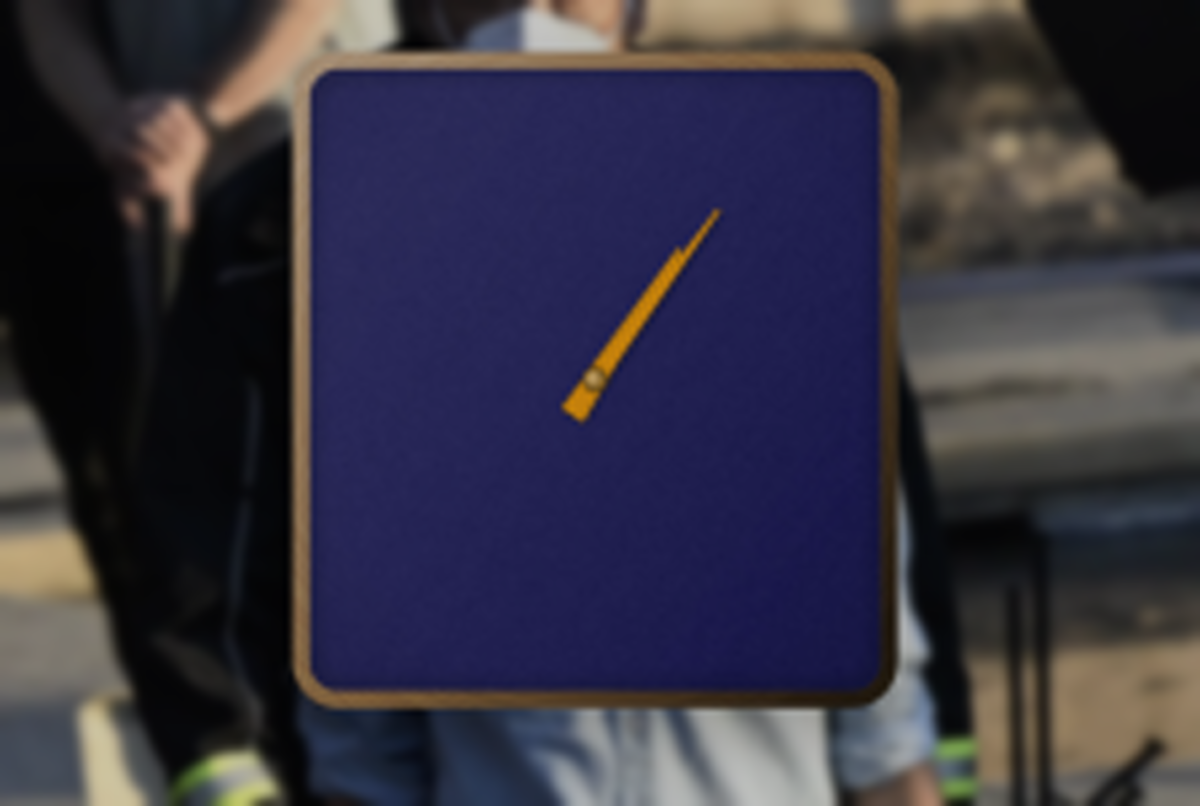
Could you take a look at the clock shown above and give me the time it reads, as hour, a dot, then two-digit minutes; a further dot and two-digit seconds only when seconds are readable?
1.06
